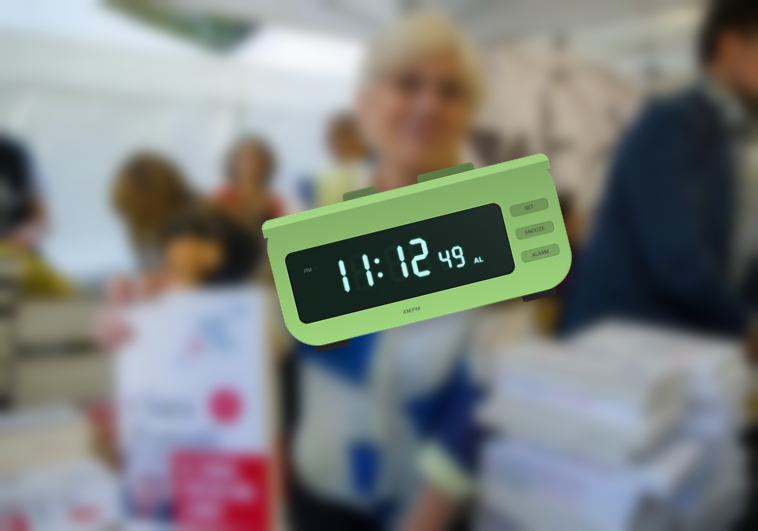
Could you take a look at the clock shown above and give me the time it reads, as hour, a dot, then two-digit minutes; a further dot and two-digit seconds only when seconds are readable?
11.12.49
